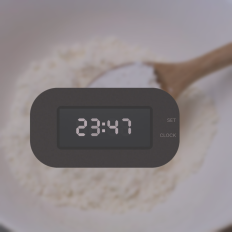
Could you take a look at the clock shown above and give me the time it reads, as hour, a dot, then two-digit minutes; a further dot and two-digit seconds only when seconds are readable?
23.47
